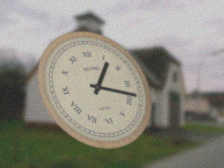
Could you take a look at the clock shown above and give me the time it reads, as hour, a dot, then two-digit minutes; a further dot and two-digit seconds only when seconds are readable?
1.18
